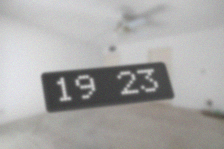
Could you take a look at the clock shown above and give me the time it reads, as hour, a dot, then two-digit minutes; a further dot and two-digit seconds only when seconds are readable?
19.23
